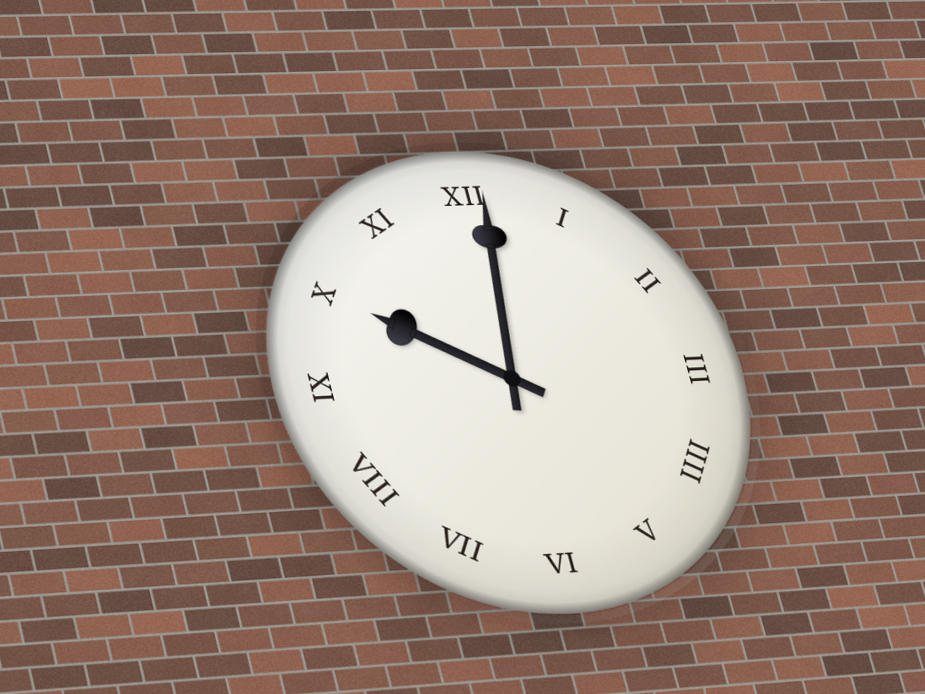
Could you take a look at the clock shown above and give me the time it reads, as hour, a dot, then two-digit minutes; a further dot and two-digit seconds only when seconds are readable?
10.01
